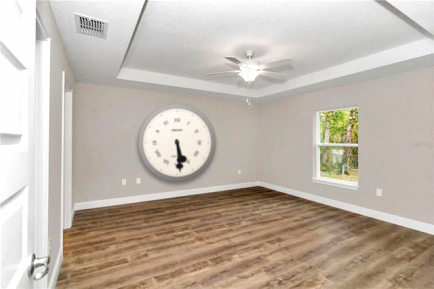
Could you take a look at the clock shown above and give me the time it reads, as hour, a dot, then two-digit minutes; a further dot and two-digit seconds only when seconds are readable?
5.29
